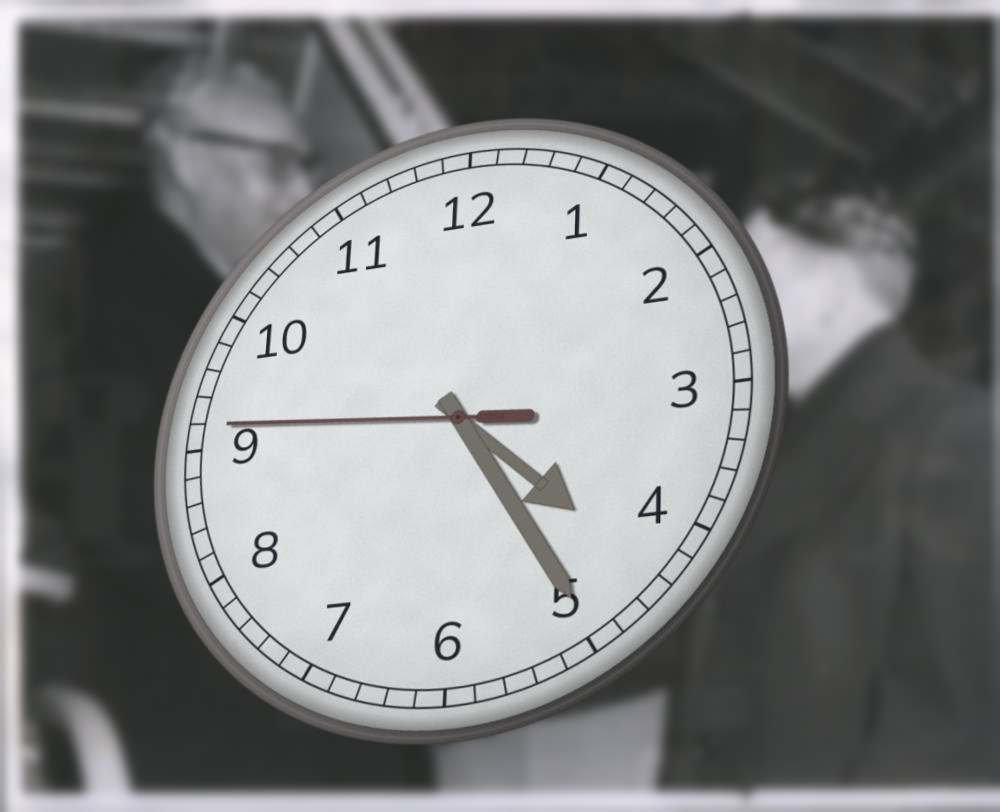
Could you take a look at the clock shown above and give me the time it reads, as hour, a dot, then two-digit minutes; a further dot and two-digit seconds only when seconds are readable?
4.24.46
